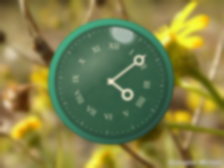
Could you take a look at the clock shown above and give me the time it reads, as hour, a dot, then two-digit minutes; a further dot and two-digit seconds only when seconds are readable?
4.08
